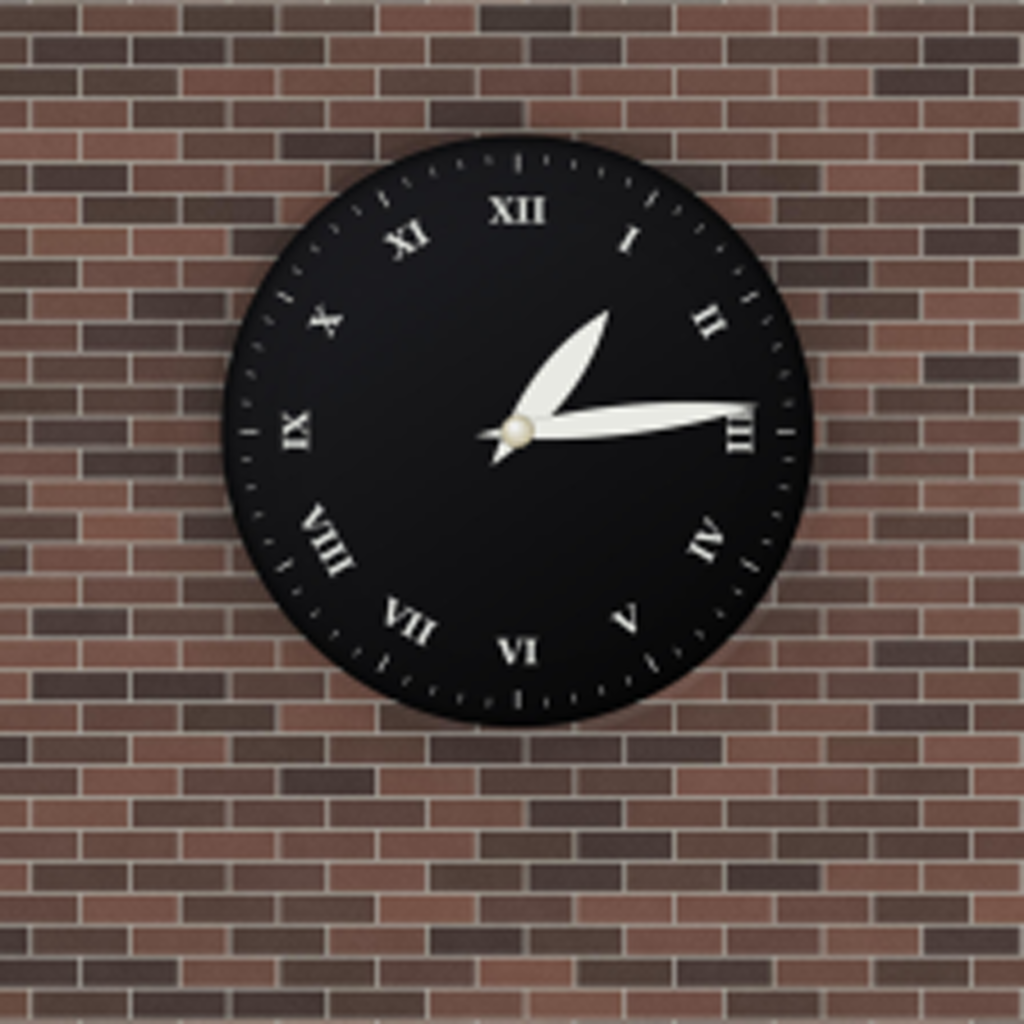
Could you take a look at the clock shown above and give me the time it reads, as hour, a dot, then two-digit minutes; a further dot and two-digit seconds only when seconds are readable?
1.14
